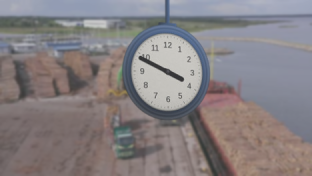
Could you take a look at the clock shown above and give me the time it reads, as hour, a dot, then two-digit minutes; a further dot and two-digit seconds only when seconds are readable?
3.49
